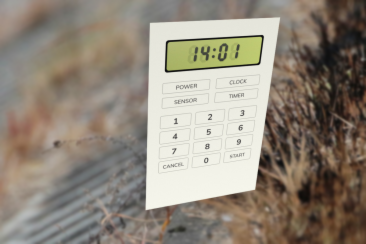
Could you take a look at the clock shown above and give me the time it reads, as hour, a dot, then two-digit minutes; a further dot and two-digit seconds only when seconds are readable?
14.01
